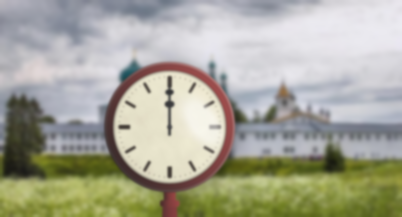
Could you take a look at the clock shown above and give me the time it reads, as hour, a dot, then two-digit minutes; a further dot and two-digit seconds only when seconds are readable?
12.00
